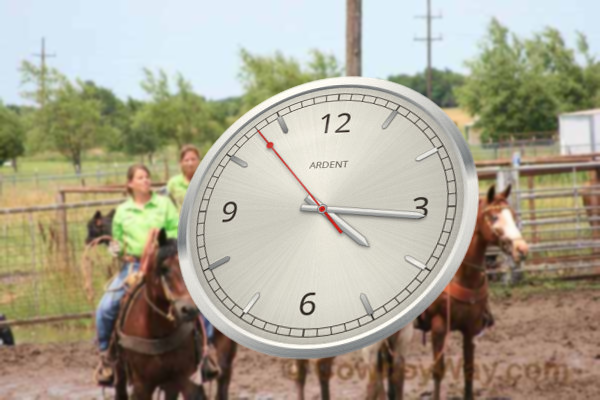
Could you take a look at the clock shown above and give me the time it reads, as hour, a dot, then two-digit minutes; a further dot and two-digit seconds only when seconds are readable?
4.15.53
